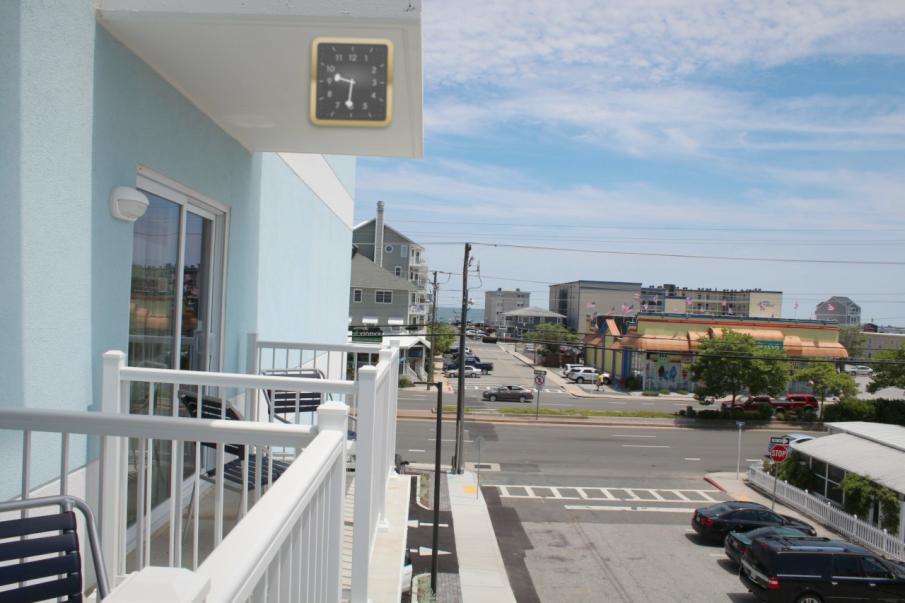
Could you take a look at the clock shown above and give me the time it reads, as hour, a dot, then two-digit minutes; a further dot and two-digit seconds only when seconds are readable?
9.31
